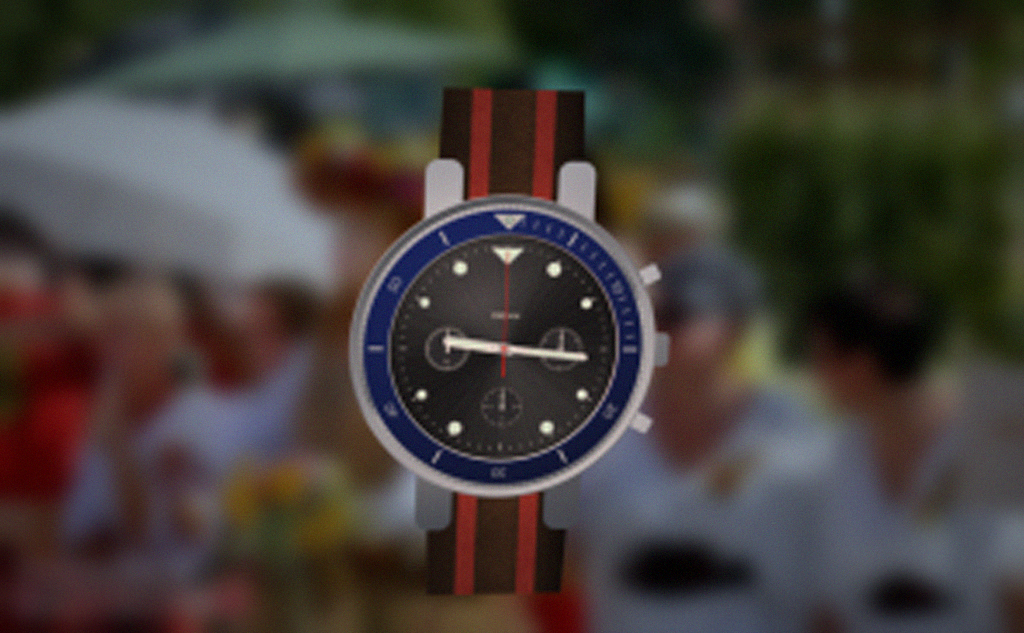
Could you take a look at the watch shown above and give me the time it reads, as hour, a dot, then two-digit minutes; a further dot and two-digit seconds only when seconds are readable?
9.16
